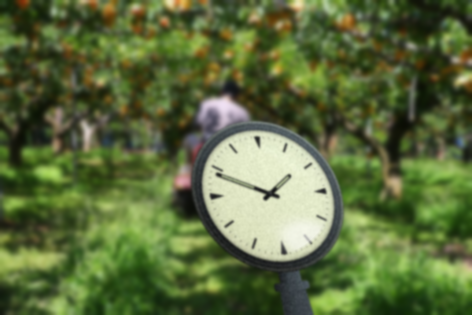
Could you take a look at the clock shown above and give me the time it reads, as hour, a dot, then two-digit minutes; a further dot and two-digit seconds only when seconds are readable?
1.49
